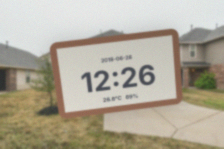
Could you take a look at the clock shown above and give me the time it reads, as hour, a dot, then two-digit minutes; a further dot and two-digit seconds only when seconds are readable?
12.26
